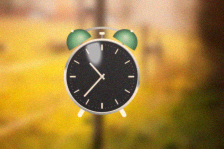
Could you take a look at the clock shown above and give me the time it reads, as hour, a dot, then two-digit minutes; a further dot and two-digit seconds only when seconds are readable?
10.37
